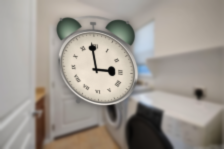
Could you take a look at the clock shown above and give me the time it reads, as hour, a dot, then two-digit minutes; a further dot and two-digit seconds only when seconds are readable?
2.59
